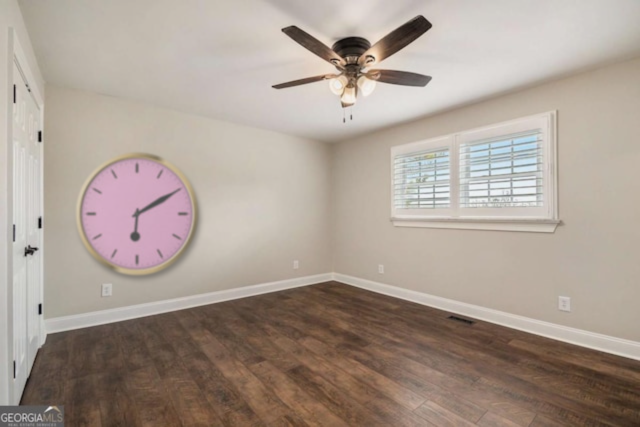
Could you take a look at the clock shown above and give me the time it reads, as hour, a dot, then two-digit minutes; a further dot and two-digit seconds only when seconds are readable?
6.10
